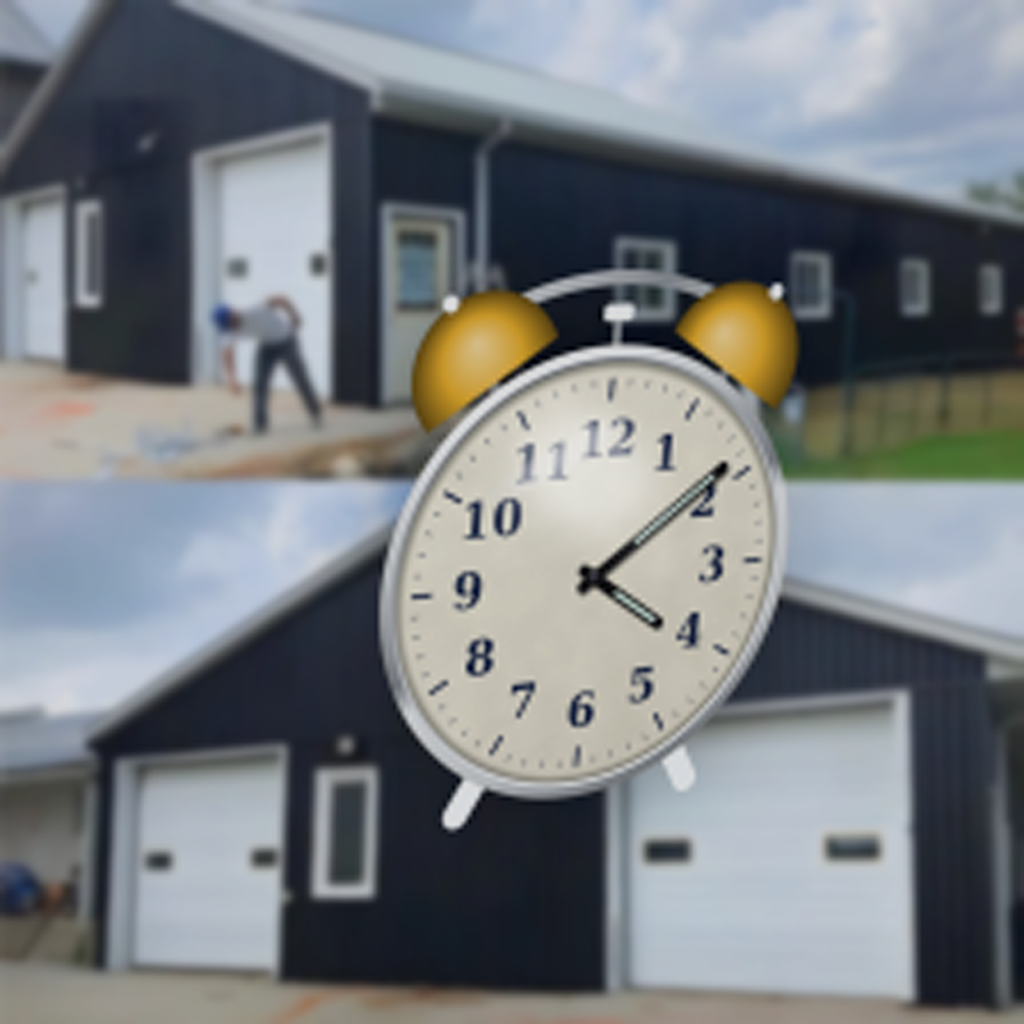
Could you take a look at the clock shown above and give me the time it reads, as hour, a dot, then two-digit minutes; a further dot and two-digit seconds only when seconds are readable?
4.09
